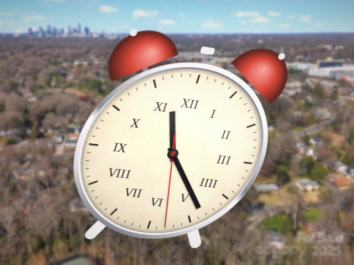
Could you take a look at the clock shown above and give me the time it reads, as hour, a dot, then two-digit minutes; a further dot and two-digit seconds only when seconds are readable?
11.23.28
